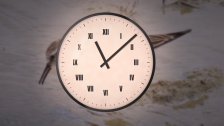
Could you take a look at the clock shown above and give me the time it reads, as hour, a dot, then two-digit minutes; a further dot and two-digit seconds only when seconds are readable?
11.08
